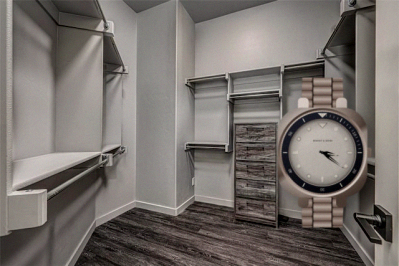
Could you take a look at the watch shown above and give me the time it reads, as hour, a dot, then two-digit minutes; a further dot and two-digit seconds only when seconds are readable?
3.21
